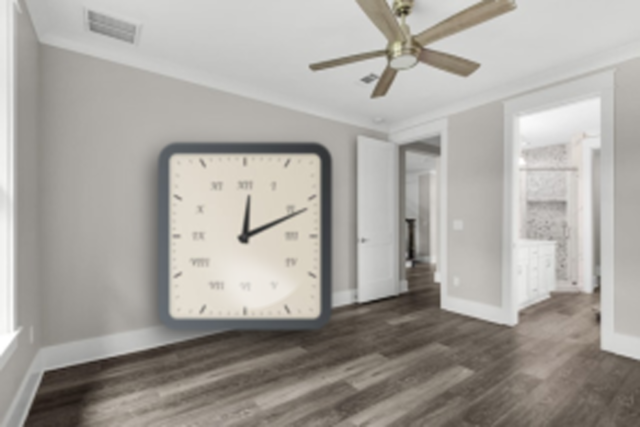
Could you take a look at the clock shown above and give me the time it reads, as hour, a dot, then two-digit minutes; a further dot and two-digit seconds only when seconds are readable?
12.11
